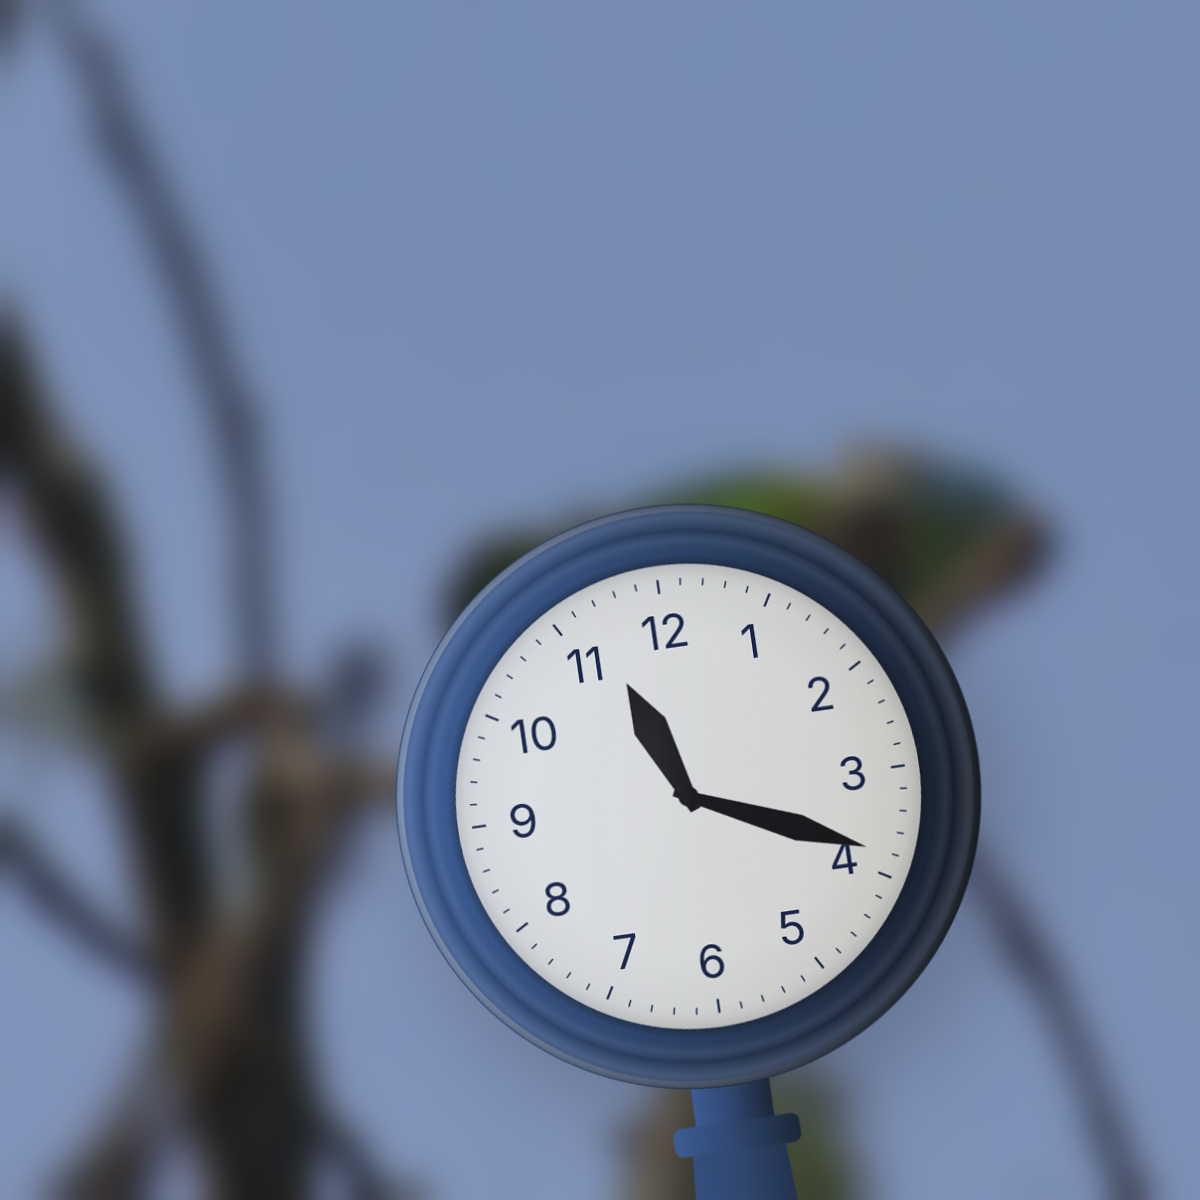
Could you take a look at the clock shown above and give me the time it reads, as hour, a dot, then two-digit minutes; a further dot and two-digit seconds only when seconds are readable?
11.19
